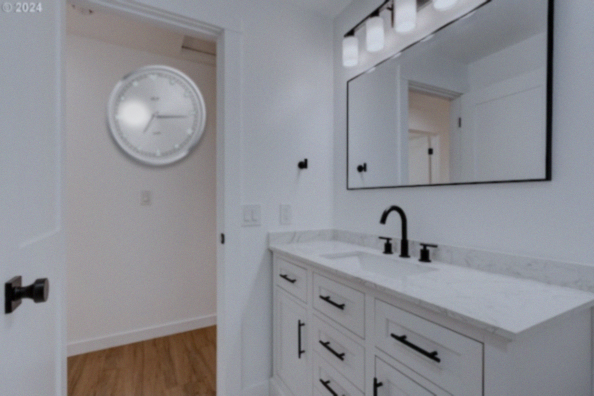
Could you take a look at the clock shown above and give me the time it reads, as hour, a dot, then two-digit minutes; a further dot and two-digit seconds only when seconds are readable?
7.16
